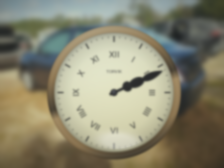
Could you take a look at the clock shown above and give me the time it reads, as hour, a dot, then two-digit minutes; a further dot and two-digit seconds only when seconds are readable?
2.11
